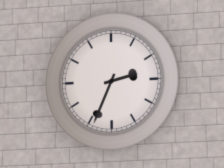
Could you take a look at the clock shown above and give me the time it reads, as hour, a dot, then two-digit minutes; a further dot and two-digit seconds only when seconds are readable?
2.34
